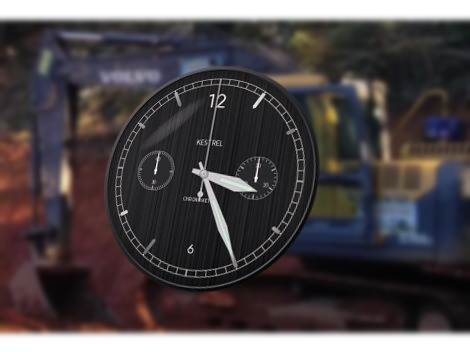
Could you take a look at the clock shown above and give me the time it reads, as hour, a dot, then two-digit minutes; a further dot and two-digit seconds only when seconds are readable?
3.25
